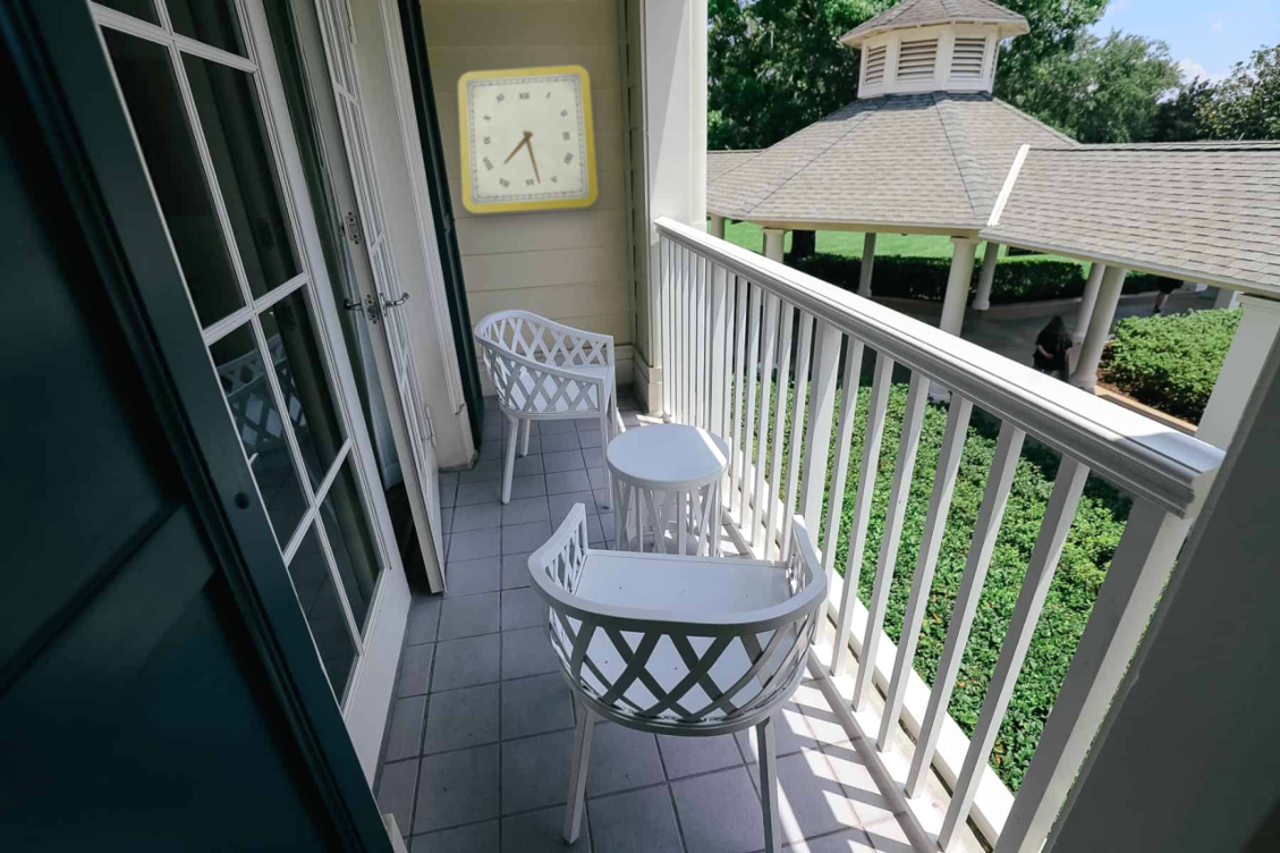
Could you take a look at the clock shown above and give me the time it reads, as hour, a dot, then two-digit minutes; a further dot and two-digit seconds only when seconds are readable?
7.28
